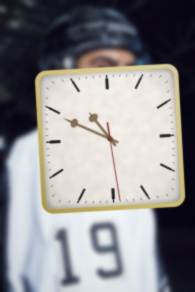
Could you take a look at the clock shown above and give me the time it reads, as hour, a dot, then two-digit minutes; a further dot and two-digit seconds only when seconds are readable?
10.49.29
